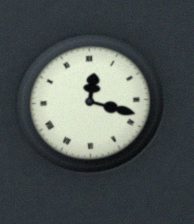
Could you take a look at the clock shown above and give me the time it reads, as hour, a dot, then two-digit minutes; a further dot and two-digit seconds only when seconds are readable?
12.18
